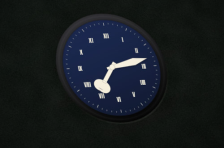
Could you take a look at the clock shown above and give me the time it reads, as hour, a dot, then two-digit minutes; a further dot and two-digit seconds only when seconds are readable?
7.13
